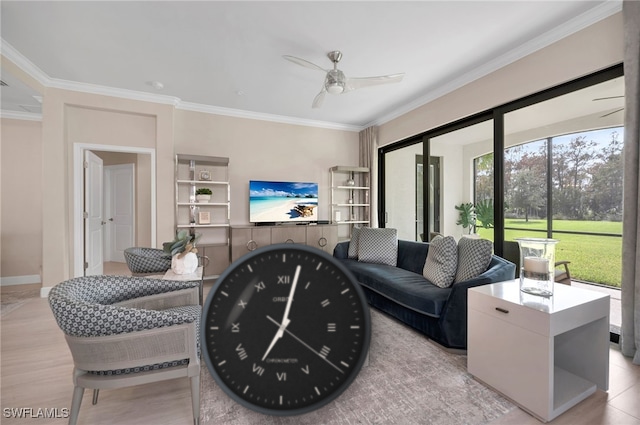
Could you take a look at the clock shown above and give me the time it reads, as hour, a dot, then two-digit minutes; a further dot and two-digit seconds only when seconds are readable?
7.02.21
